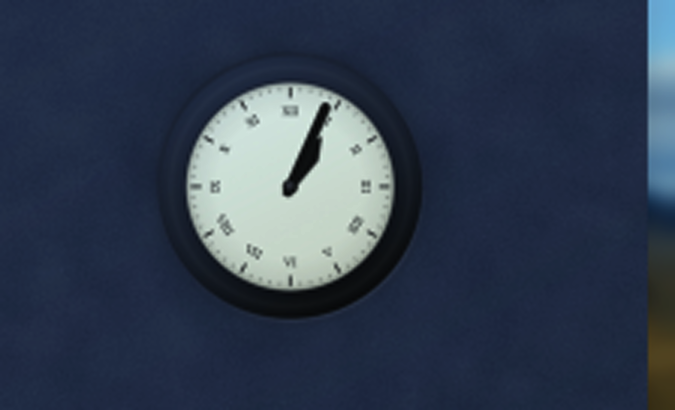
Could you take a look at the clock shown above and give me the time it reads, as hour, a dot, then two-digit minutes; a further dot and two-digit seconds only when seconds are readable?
1.04
